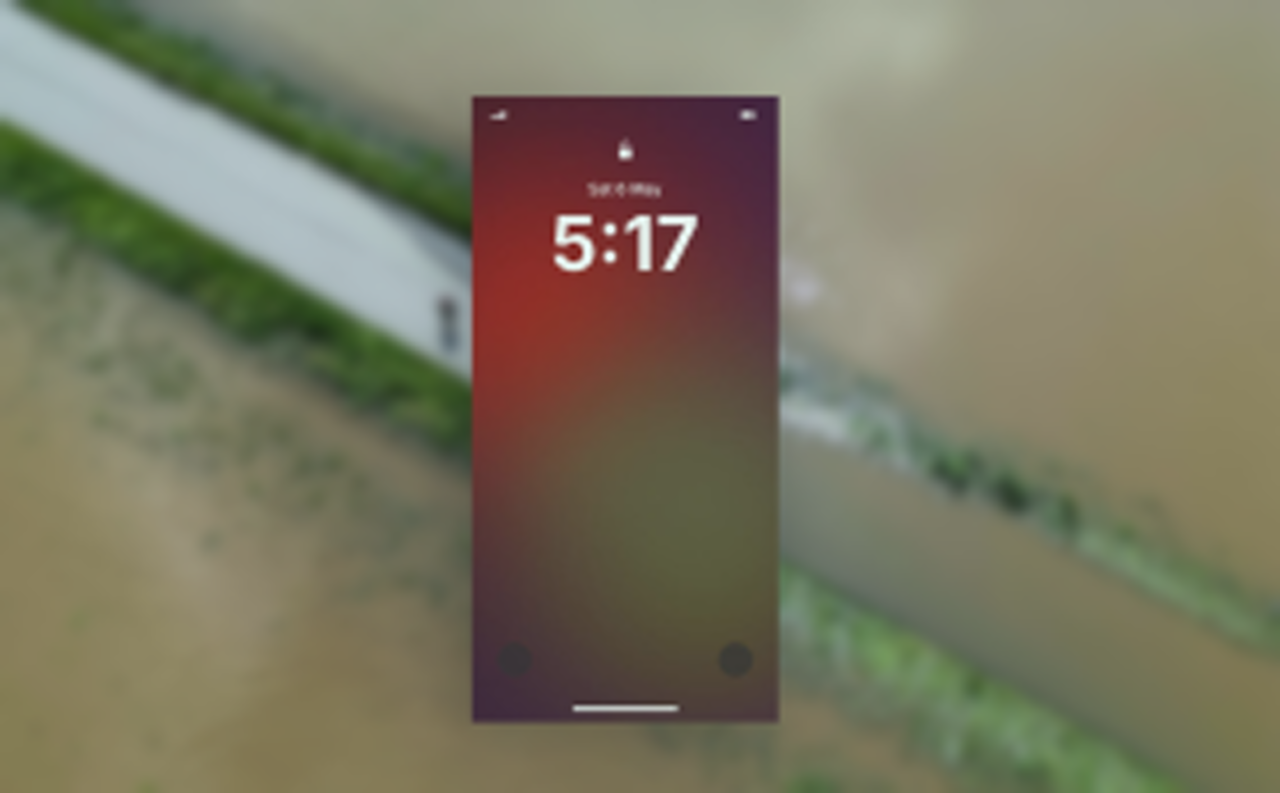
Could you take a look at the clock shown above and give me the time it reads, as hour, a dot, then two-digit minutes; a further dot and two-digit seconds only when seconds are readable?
5.17
